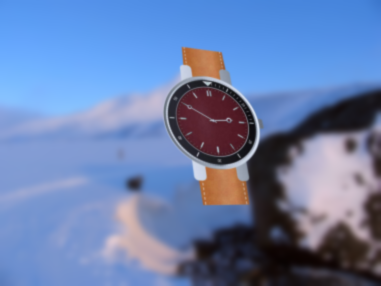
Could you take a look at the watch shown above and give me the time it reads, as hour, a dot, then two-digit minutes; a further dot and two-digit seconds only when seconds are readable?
2.50
